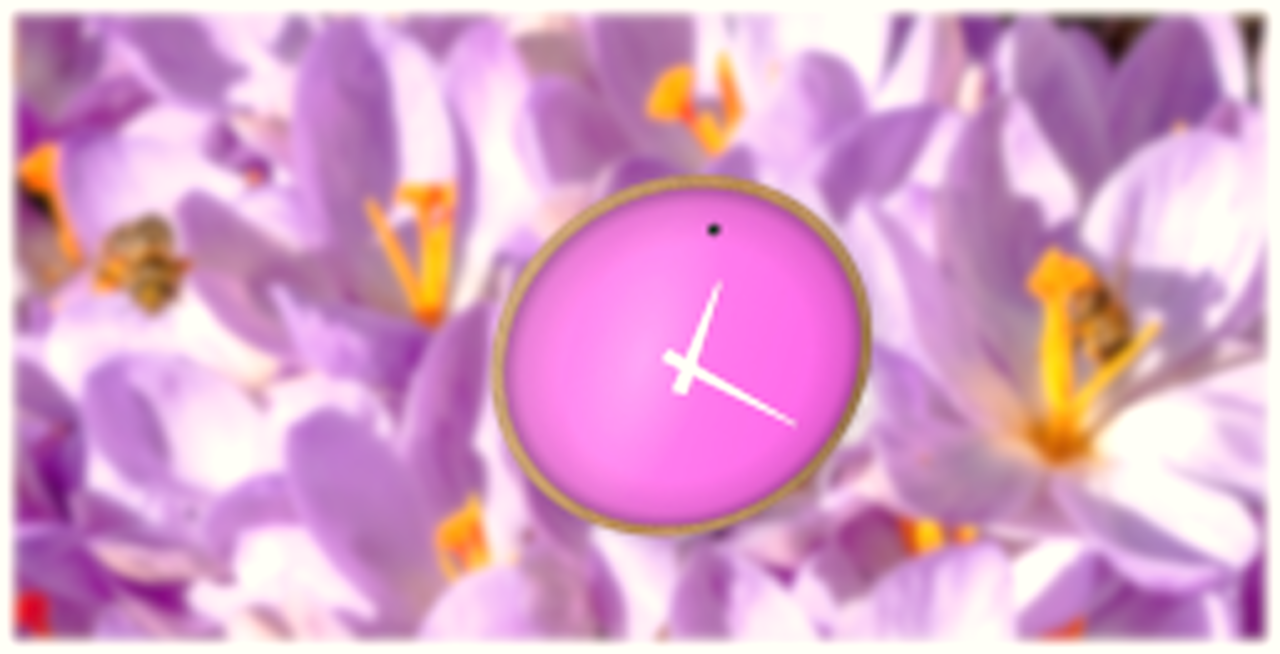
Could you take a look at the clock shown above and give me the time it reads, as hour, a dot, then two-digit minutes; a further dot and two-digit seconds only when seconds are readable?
12.19
